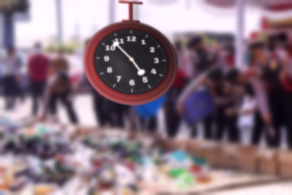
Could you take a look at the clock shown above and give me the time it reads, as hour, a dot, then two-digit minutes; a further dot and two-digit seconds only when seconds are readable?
4.53
